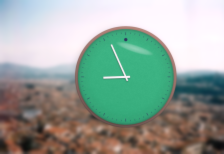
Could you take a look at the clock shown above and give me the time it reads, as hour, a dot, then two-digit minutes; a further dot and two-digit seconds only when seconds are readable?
8.56
